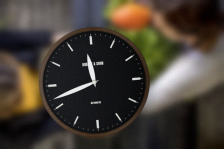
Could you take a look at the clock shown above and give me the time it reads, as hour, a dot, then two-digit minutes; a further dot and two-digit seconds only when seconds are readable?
11.42
